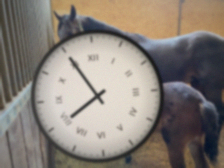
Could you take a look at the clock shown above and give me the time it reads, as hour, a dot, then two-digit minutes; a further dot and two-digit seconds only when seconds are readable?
7.55
